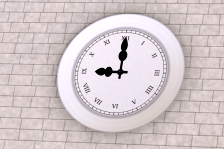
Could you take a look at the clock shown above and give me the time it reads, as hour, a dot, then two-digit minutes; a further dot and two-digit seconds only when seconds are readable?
9.00
